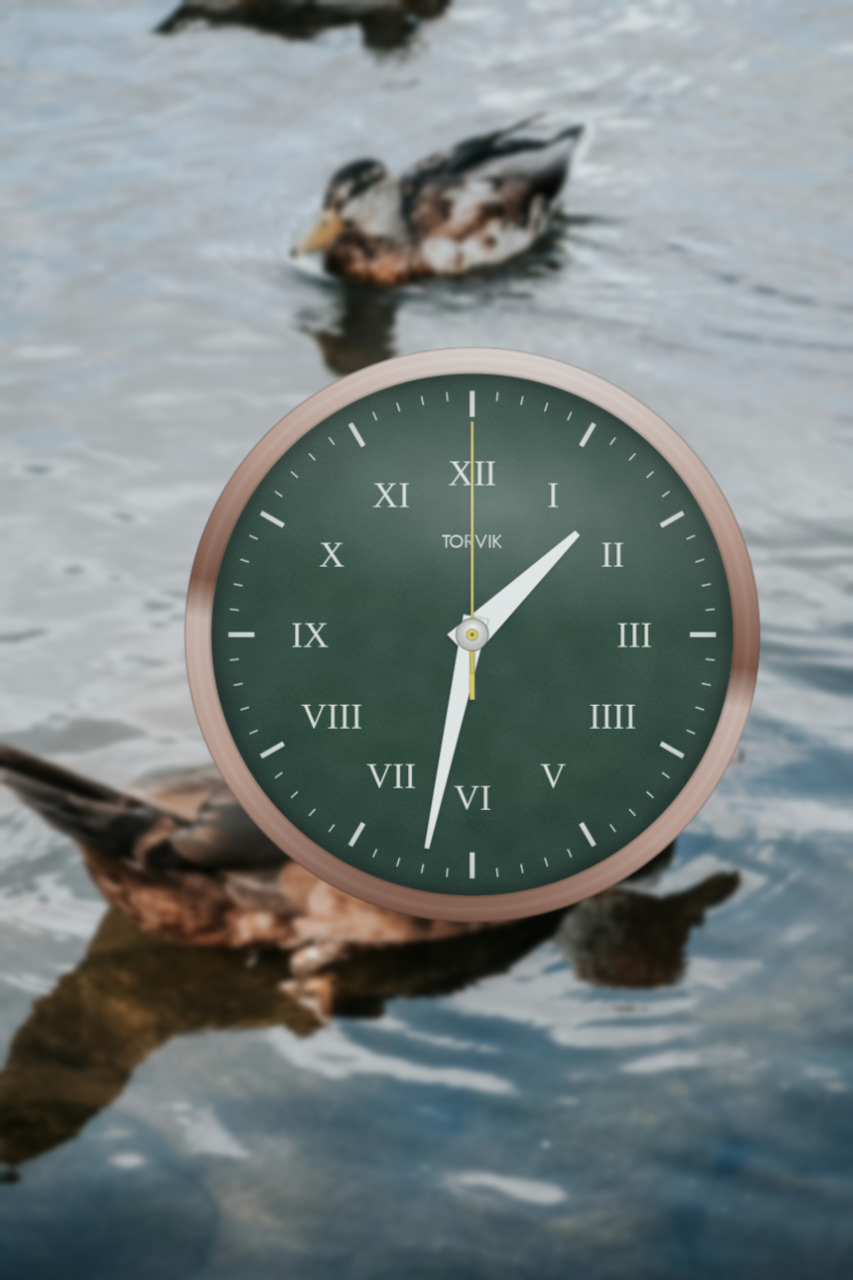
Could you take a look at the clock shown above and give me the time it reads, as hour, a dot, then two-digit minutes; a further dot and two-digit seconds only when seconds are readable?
1.32.00
